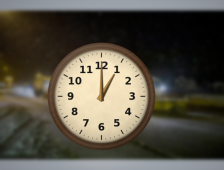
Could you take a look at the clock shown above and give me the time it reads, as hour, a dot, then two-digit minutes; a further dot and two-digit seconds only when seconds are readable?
1.00
